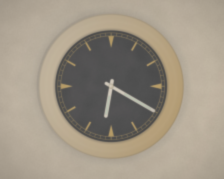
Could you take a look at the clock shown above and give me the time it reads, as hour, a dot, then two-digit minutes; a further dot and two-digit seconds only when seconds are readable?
6.20
